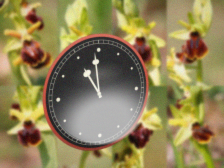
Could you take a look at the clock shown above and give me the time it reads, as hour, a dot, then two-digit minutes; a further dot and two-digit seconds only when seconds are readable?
10.59
